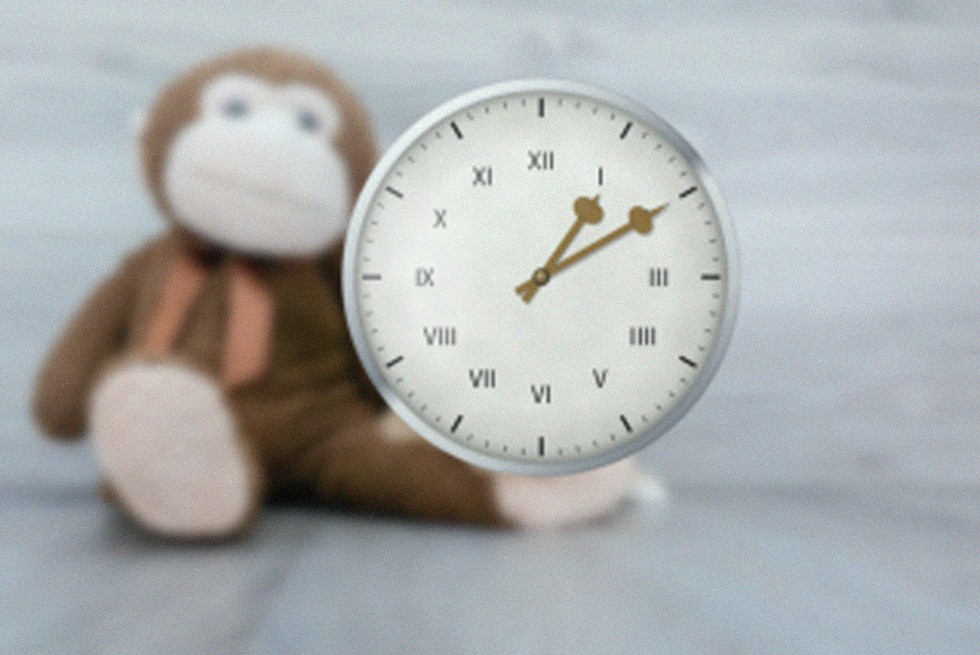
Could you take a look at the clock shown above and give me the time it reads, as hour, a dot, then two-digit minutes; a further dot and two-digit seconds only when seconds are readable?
1.10
